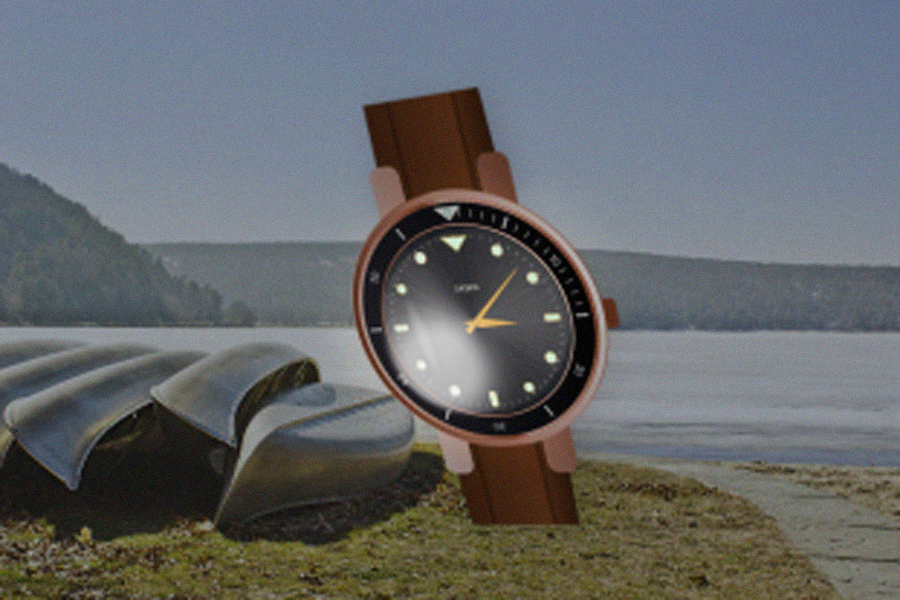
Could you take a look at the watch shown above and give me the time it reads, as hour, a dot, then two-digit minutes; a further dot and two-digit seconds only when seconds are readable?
3.08
